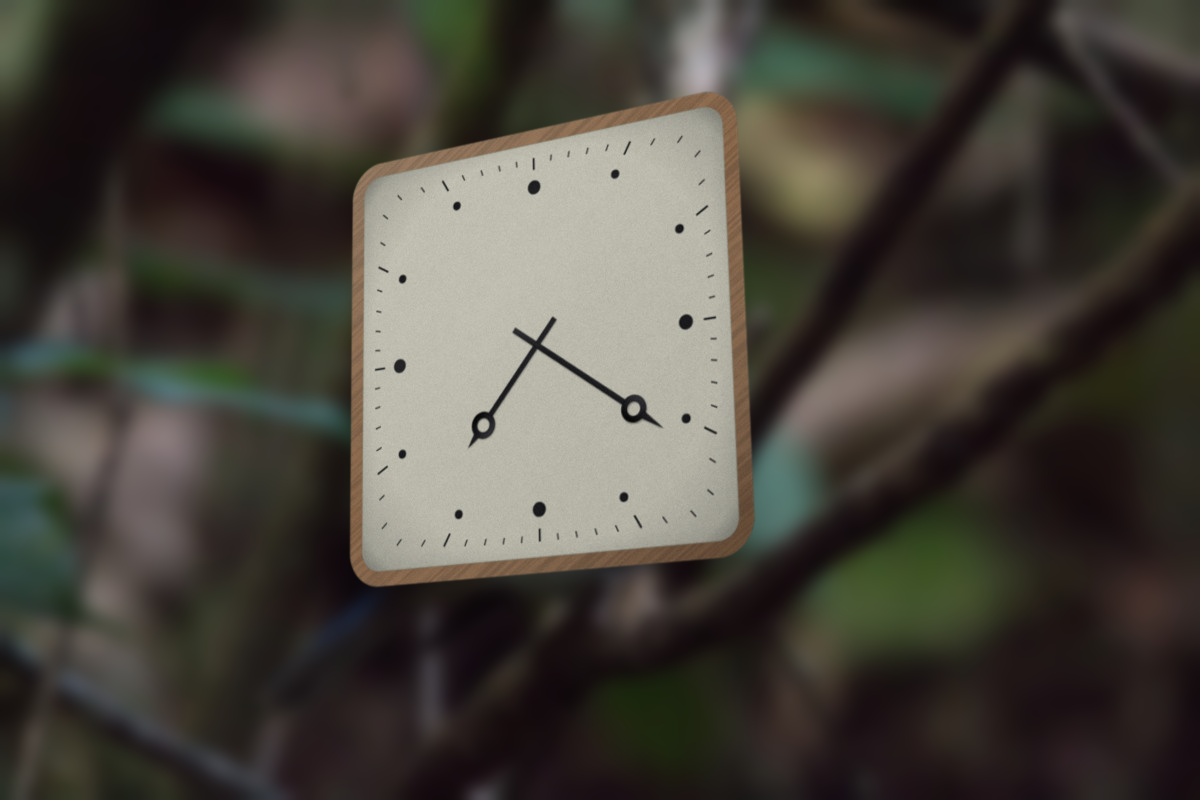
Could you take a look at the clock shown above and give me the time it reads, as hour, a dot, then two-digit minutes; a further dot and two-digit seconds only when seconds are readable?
7.21
